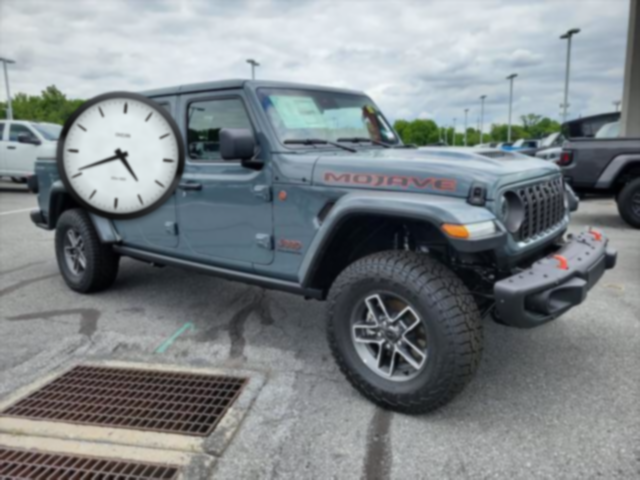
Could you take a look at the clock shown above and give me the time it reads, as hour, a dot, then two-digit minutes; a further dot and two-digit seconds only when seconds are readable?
4.41
